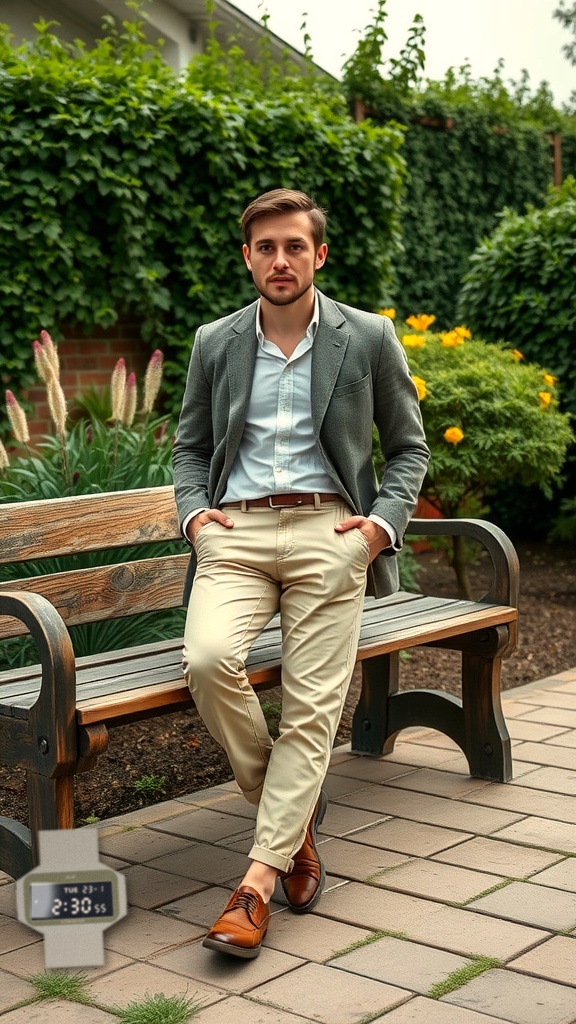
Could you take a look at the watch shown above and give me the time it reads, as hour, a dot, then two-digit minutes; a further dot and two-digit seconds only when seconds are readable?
2.30
